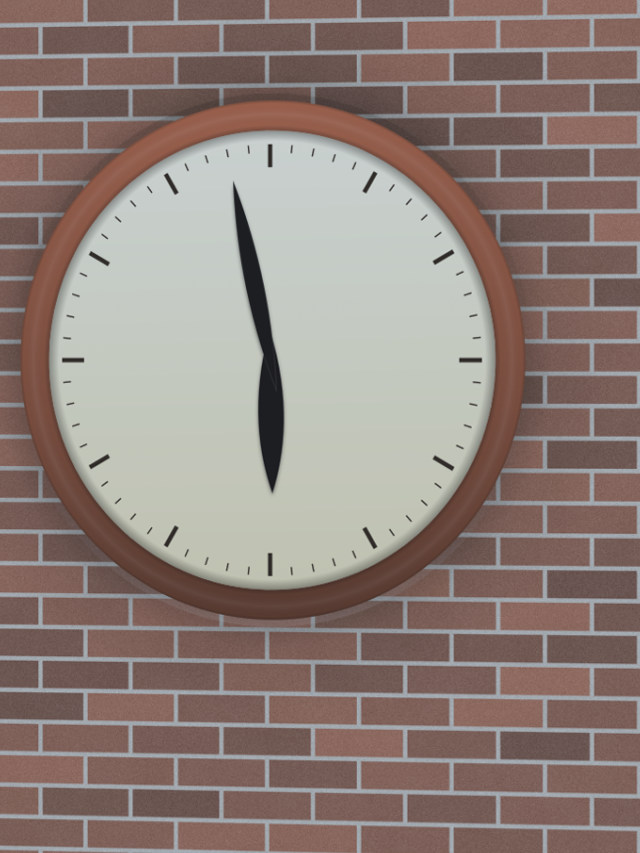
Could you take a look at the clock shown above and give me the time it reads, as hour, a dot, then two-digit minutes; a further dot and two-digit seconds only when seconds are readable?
5.58
